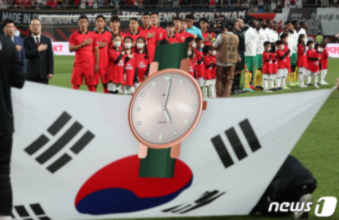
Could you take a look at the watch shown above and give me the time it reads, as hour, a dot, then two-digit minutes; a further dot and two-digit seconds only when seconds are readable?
5.01
